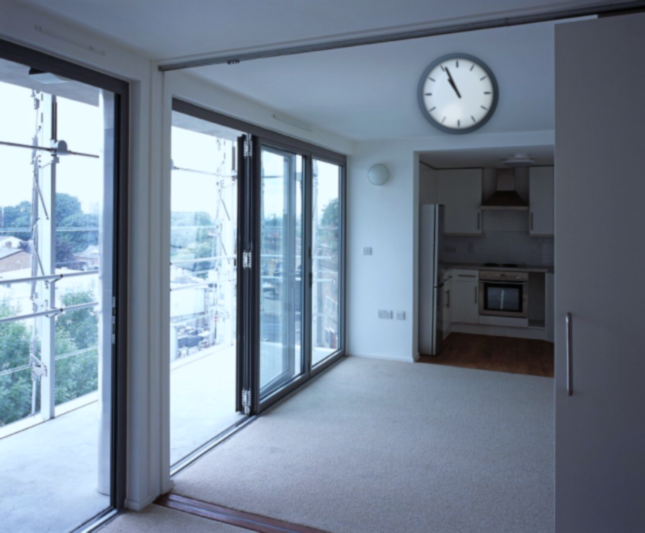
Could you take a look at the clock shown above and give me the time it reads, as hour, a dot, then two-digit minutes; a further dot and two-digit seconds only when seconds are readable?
10.56
